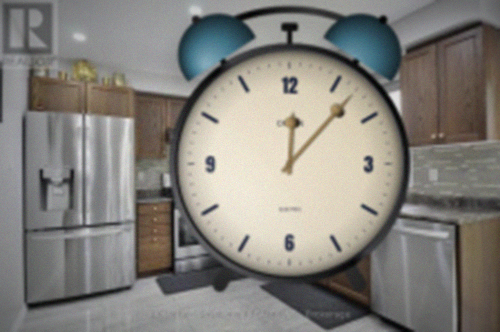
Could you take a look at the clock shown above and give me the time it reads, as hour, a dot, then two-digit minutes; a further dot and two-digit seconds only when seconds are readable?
12.07
